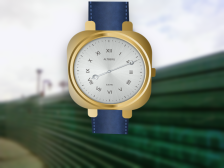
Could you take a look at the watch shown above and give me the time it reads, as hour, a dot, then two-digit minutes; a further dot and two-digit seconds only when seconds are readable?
8.11
